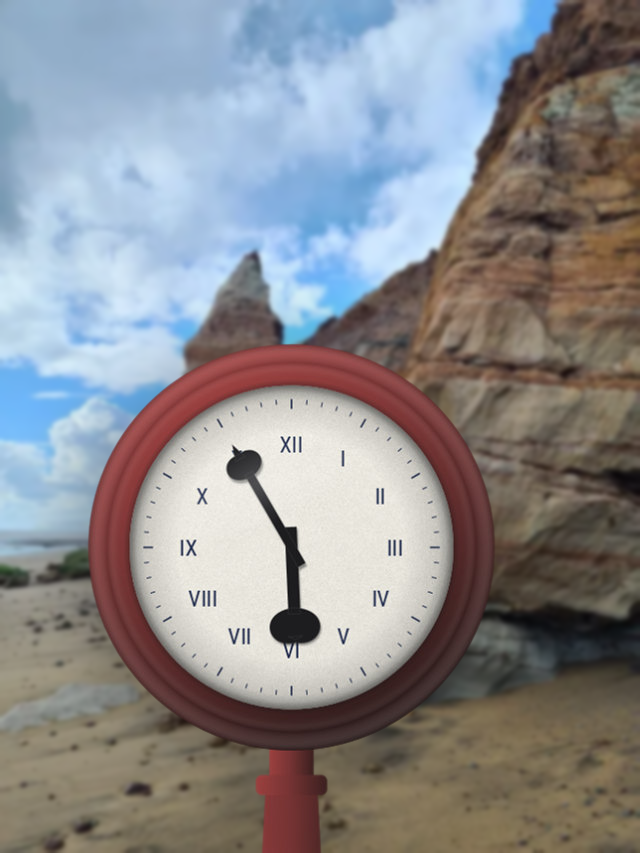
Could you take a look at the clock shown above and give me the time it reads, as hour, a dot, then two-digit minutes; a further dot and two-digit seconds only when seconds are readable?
5.55
